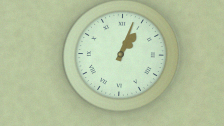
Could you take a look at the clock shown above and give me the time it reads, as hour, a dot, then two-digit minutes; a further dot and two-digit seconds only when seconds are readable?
1.03
